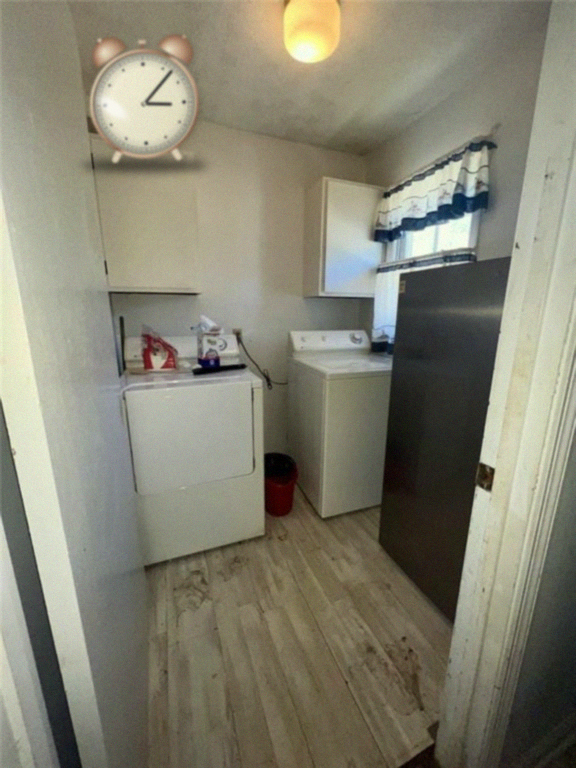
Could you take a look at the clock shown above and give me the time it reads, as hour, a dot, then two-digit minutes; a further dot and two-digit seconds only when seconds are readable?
3.07
